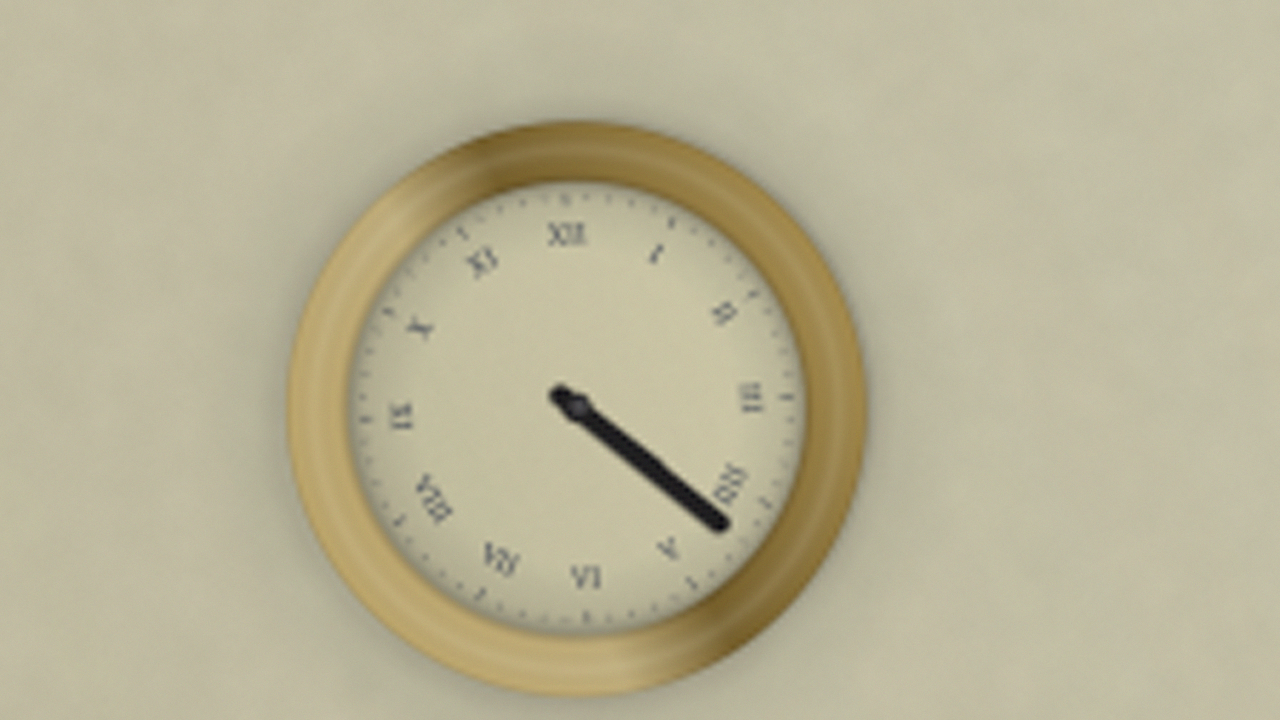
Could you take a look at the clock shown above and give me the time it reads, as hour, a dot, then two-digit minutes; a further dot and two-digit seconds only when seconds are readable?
4.22
